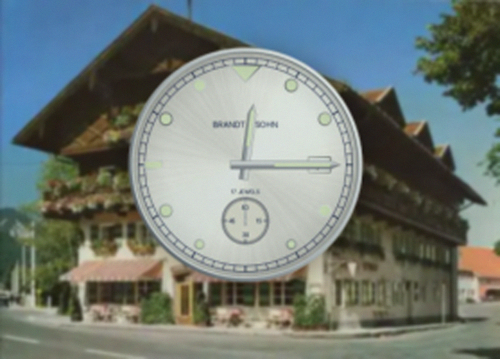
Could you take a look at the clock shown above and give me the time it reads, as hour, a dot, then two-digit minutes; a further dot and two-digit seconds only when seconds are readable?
12.15
